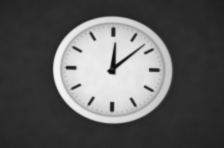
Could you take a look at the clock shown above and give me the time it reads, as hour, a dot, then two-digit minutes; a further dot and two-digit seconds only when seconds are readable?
12.08
